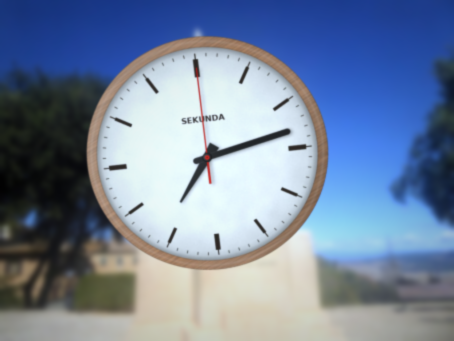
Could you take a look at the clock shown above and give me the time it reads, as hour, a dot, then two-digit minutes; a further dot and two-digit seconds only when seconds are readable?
7.13.00
